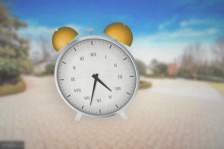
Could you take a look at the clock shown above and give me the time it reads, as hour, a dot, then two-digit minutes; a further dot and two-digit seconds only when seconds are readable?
4.33
